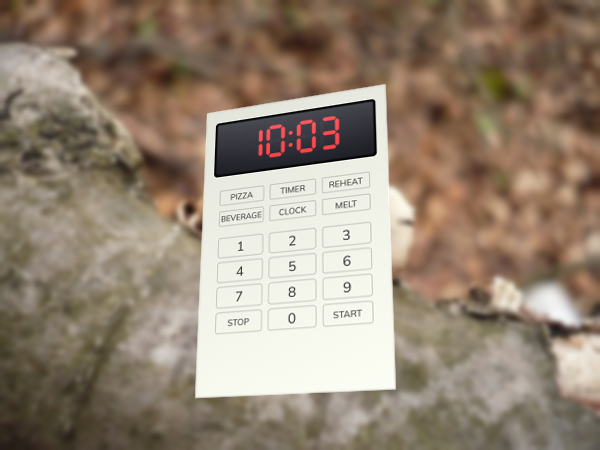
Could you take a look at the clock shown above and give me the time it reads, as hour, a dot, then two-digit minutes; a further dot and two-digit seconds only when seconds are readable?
10.03
